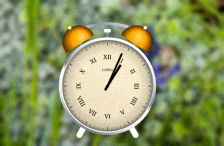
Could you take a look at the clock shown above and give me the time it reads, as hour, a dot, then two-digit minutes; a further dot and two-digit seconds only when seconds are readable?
1.04
